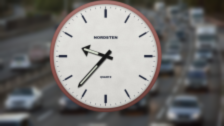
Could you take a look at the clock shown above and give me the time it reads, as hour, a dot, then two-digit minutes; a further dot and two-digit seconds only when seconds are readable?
9.37
